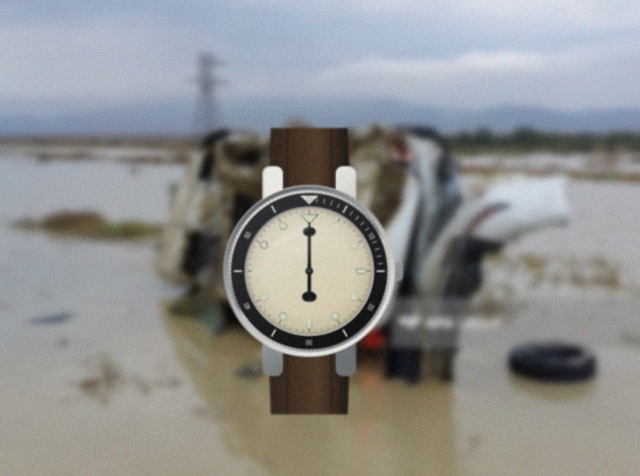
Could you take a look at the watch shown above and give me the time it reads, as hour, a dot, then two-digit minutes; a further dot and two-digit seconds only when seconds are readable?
6.00
